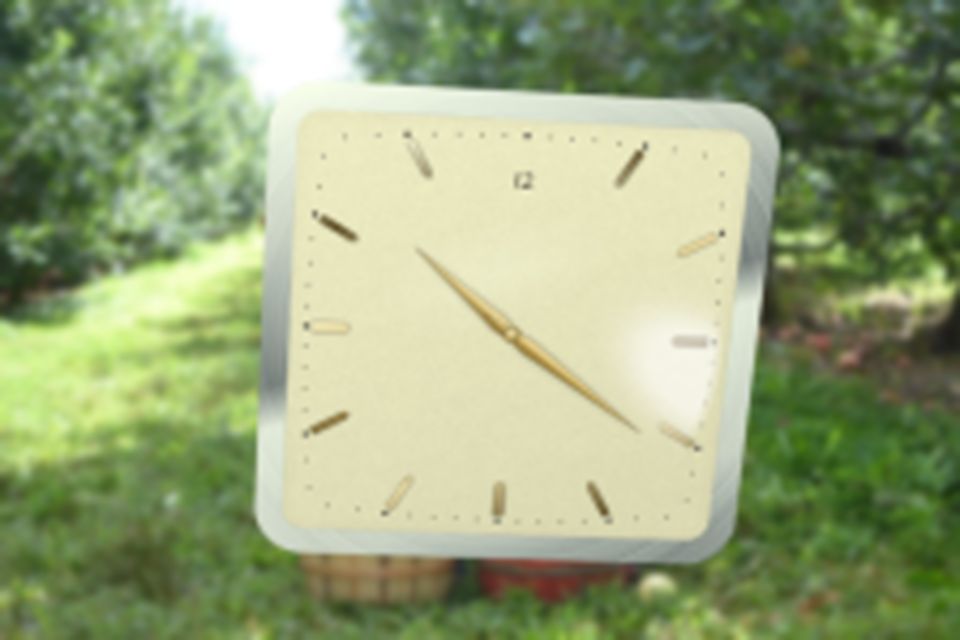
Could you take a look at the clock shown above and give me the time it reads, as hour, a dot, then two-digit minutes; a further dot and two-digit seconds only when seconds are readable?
10.21
